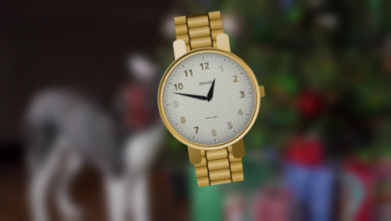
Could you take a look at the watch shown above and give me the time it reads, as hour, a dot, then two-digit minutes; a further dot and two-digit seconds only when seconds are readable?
12.48
